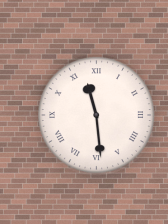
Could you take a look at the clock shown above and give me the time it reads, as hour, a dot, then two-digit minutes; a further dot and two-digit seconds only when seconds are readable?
11.29
